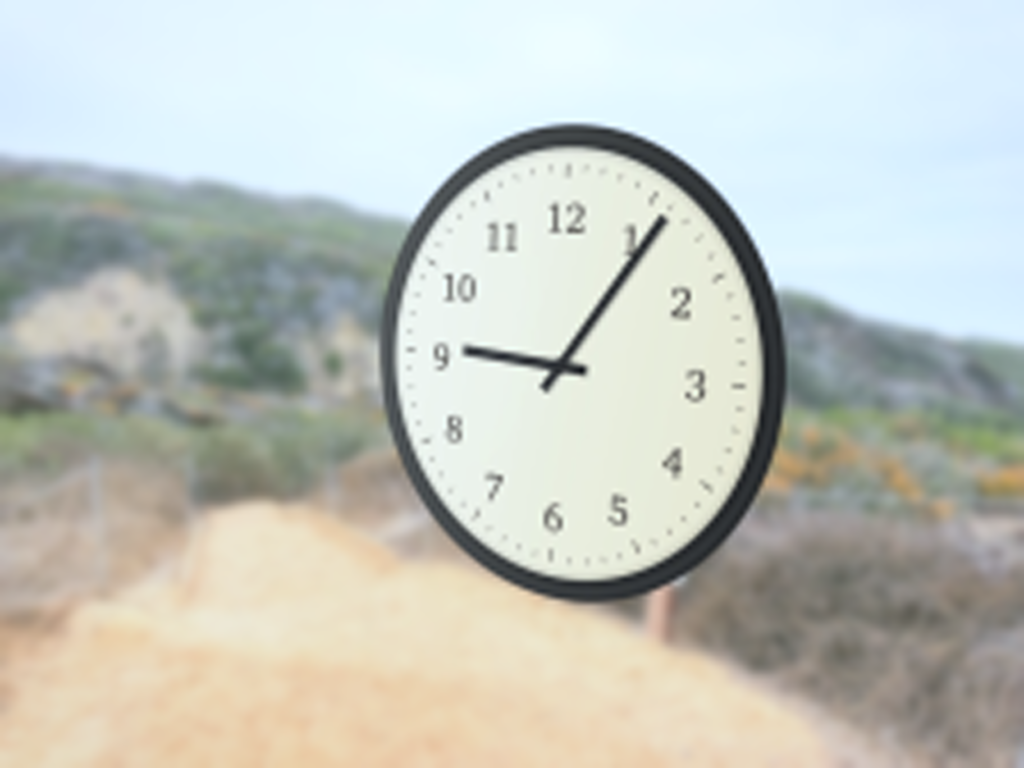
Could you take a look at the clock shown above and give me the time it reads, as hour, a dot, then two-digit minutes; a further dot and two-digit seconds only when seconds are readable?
9.06
